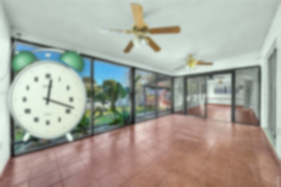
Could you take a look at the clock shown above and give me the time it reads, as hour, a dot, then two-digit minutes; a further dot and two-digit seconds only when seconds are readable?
12.18
